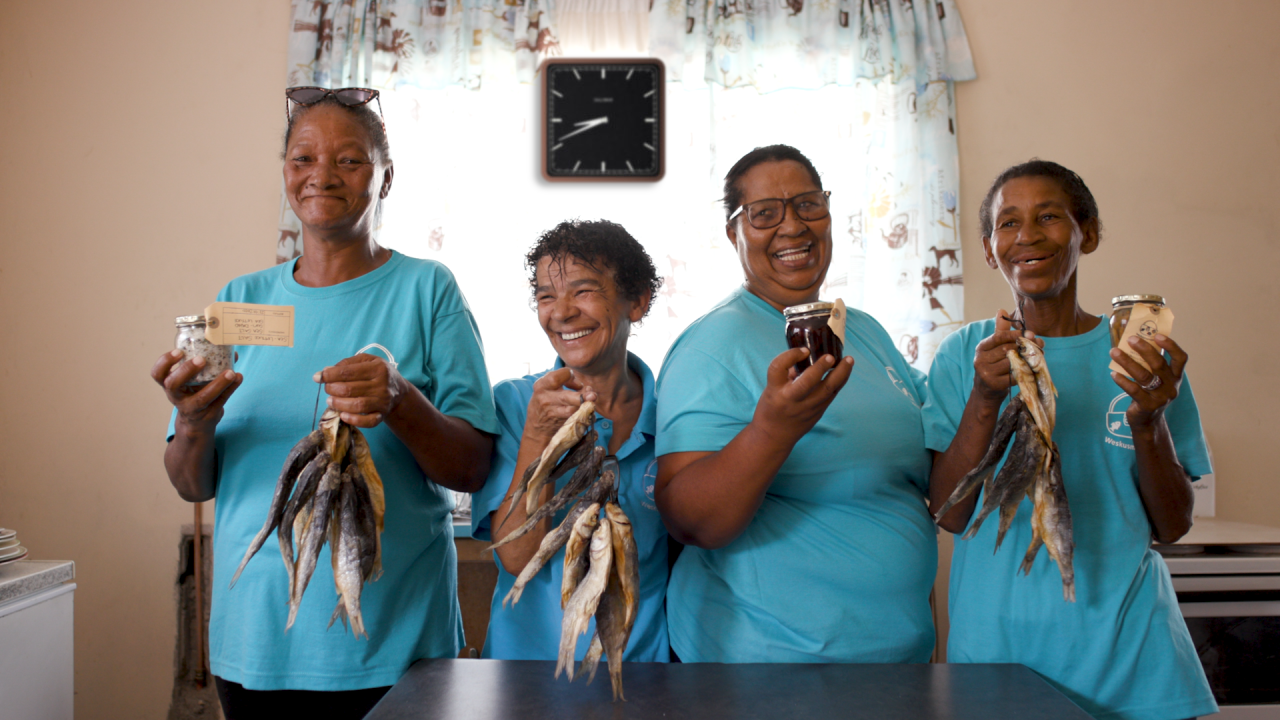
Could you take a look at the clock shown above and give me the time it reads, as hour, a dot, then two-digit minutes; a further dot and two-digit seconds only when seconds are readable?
8.41
